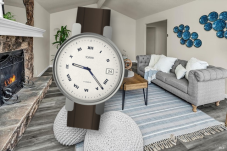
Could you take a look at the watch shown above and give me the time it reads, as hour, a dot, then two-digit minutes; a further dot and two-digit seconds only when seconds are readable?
9.23
